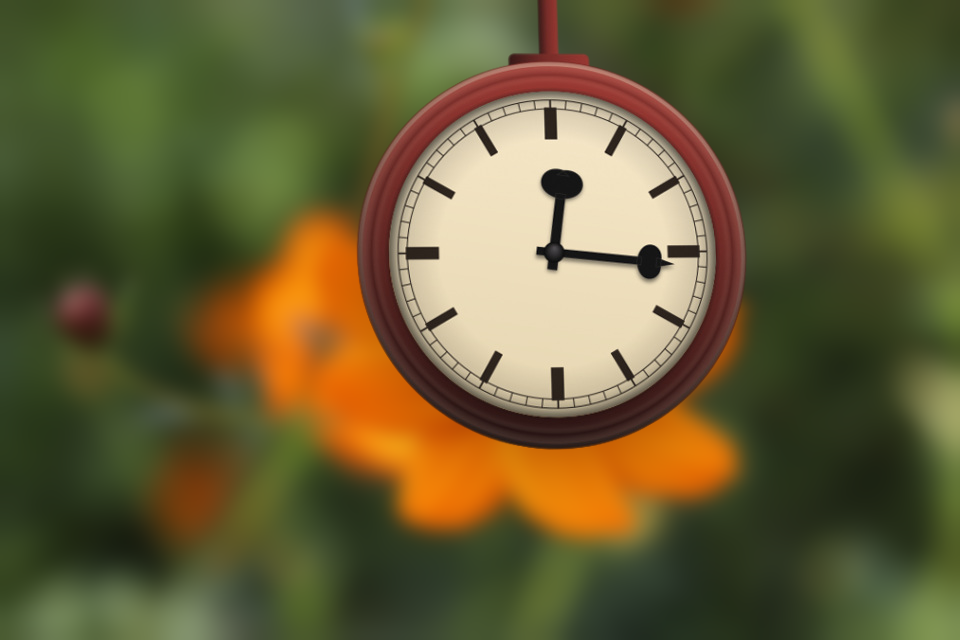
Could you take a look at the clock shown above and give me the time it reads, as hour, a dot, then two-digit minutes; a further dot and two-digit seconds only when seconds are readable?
12.16
